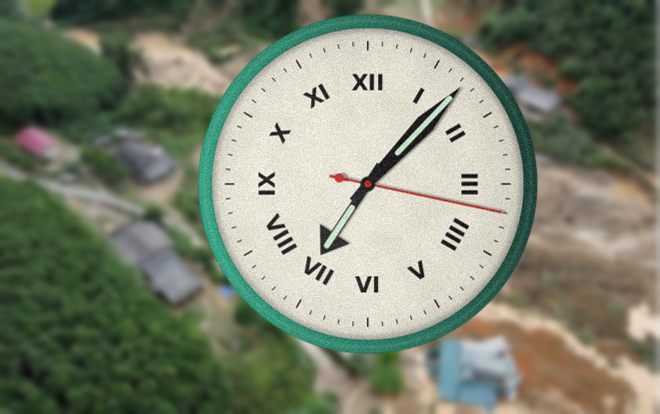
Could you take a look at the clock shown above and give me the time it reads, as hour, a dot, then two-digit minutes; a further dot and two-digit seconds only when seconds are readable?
7.07.17
